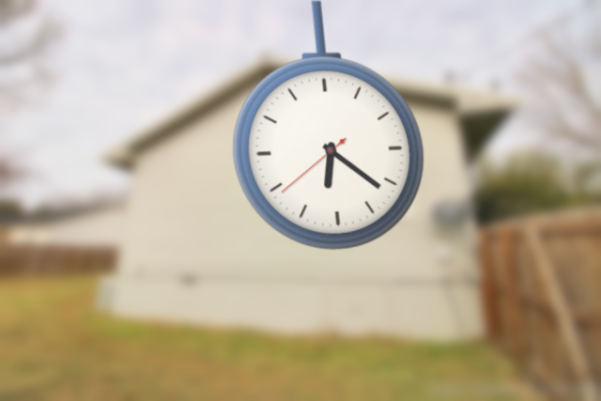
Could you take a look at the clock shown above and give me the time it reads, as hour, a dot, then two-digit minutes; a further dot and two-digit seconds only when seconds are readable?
6.21.39
